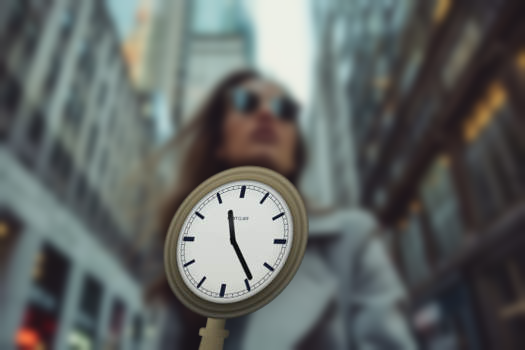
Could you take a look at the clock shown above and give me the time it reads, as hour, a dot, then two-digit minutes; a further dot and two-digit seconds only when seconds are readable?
11.24
